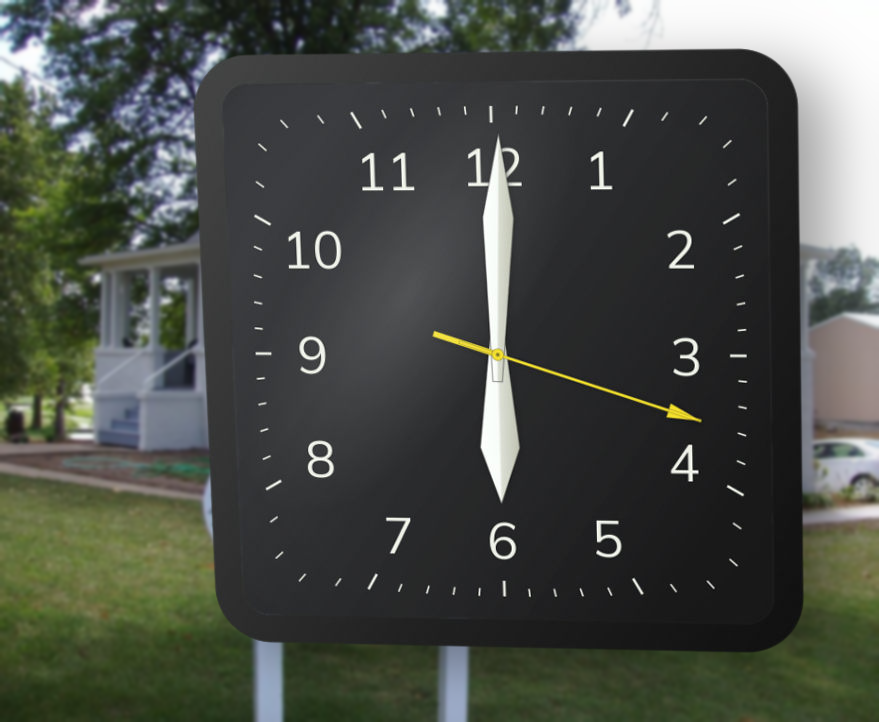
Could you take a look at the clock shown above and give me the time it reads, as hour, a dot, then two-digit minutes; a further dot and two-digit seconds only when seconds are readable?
6.00.18
